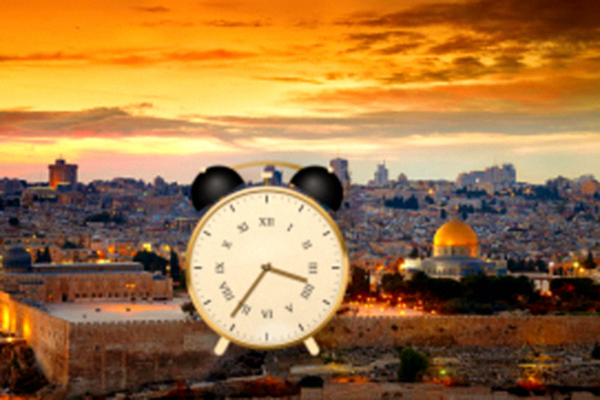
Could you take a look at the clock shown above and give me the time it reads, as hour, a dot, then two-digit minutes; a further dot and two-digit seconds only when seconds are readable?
3.36
